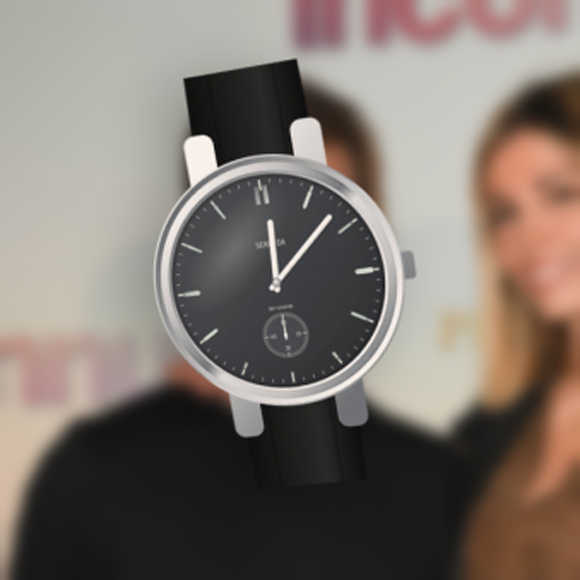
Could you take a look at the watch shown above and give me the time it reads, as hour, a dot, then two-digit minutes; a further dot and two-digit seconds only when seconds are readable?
12.08
